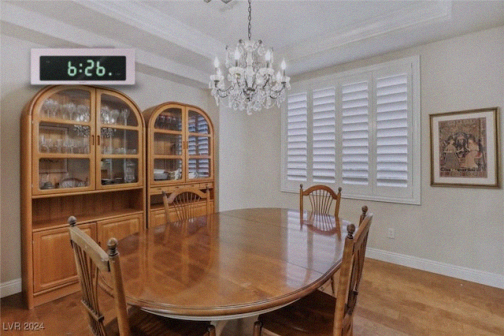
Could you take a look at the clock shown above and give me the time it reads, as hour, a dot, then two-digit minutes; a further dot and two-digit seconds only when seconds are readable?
6.26
